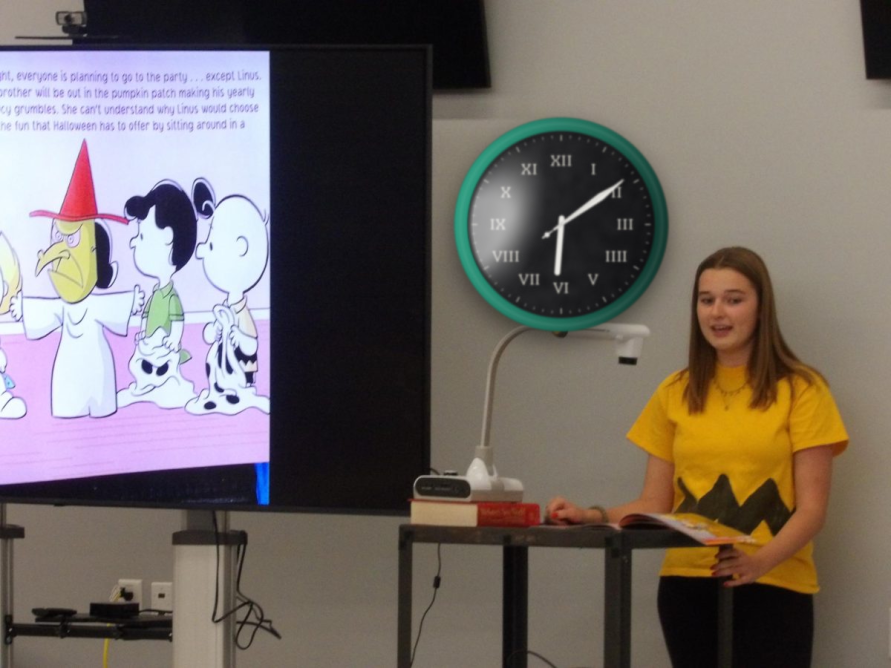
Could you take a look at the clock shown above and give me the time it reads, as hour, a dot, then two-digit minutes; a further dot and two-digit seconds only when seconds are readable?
6.09.09
